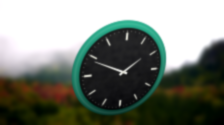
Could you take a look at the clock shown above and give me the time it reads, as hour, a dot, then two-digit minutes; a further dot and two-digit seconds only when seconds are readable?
1.49
